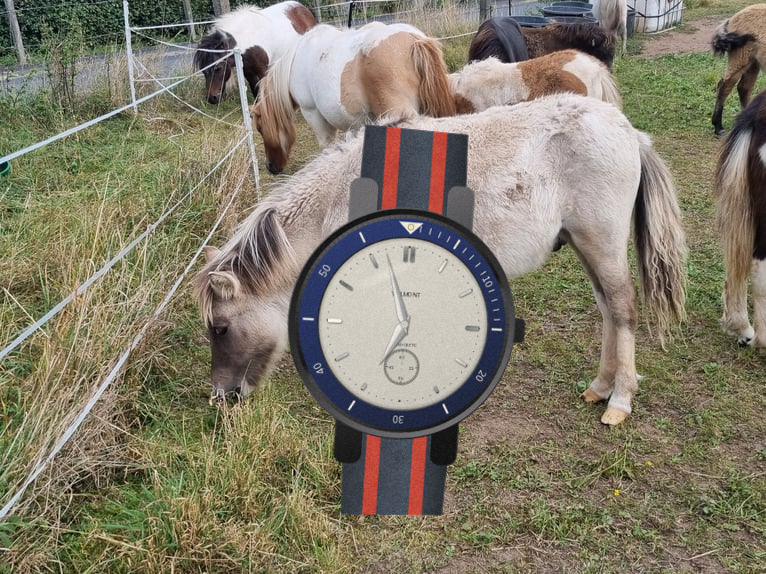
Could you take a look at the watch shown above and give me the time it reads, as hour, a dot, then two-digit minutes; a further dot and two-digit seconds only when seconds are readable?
6.57
